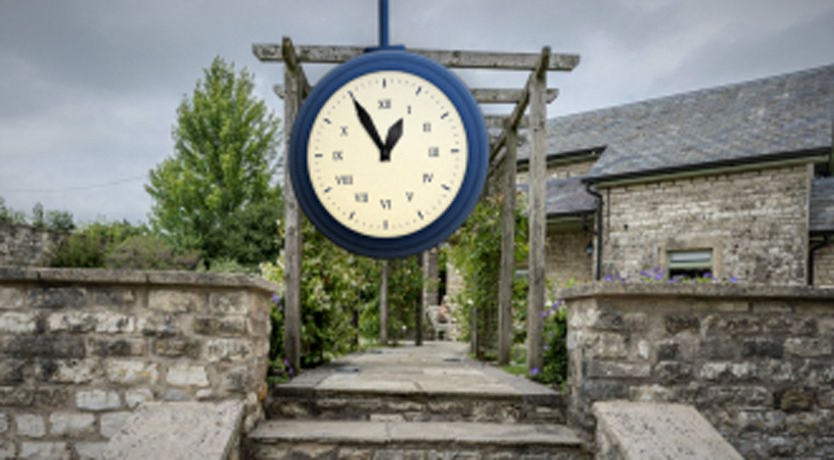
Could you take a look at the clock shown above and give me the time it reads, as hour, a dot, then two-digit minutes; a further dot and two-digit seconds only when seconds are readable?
12.55
